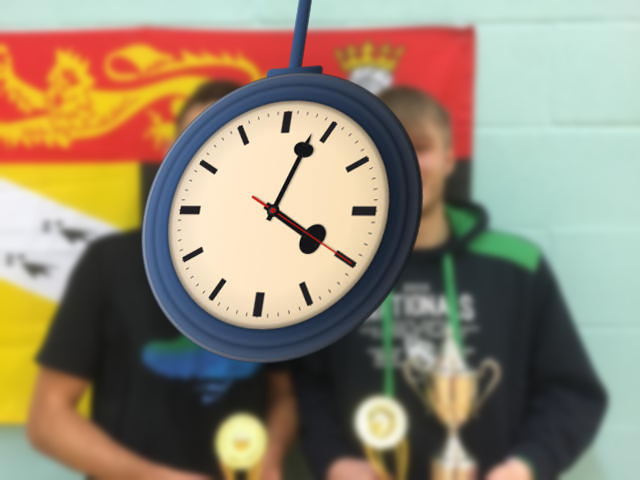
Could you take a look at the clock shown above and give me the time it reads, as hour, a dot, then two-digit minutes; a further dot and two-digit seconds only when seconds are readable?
4.03.20
